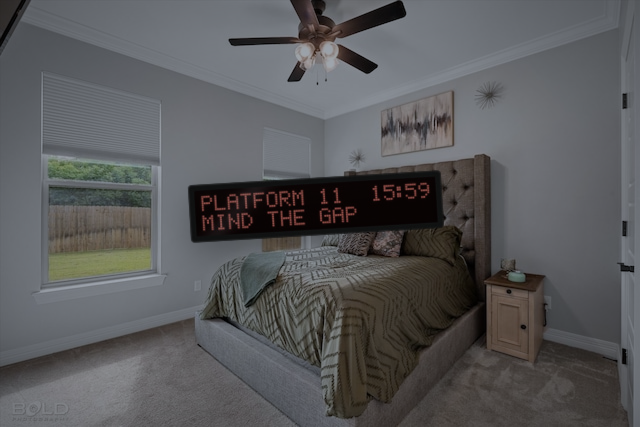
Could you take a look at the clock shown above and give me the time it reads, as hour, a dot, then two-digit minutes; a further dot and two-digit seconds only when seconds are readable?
15.59
